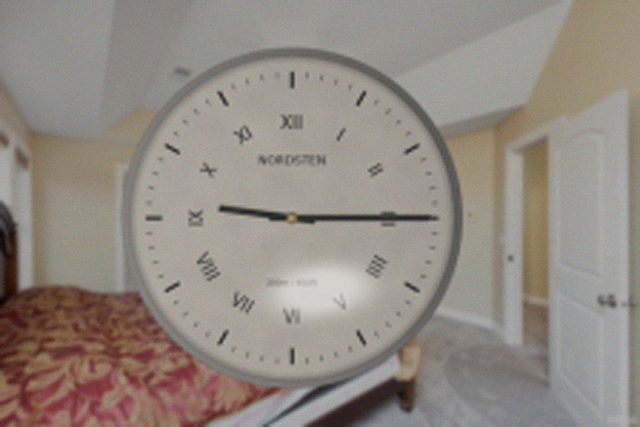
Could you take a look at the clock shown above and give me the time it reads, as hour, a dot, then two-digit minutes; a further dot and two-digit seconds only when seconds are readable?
9.15
